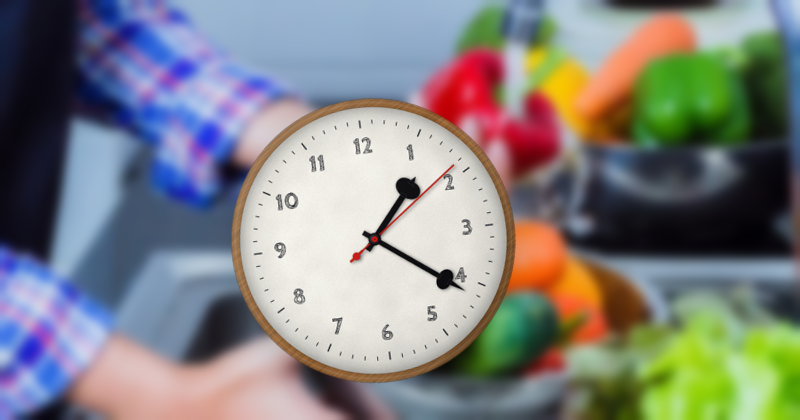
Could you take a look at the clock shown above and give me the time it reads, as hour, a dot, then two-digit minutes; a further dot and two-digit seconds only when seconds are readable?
1.21.09
